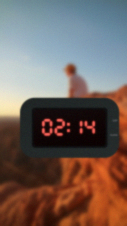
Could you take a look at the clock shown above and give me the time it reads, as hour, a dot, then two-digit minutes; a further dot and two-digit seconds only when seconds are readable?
2.14
